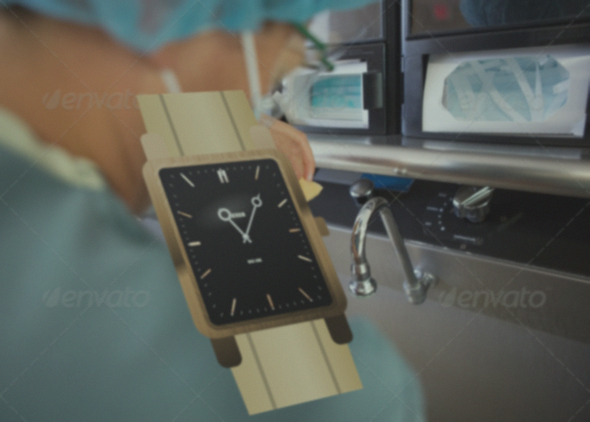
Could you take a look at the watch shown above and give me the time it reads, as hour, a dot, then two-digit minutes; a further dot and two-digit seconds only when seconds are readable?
11.06
